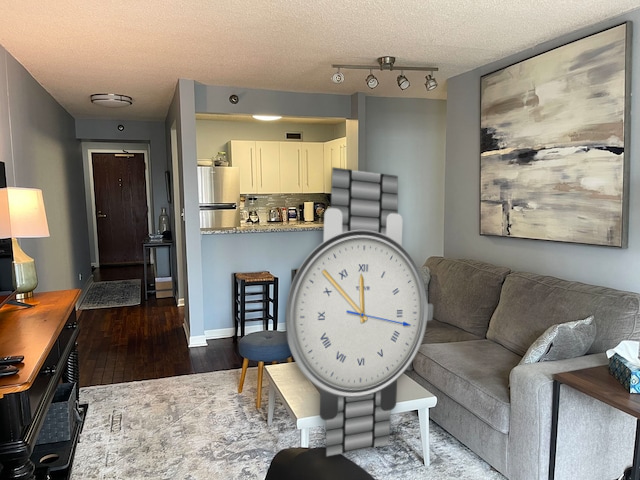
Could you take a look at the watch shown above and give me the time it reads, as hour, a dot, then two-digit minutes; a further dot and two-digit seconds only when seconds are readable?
11.52.17
